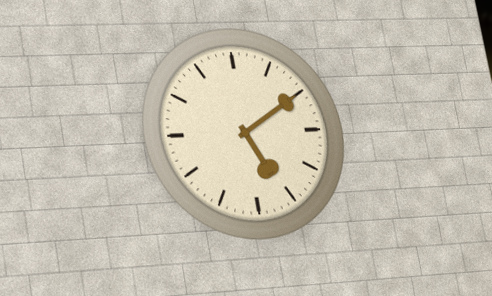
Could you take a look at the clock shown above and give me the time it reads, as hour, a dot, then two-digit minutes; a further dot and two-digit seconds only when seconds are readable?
5.10
